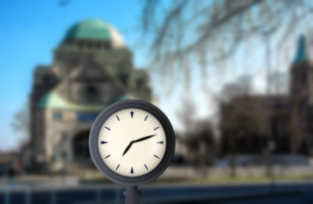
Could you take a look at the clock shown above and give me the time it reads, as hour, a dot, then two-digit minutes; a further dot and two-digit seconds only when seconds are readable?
7.12
